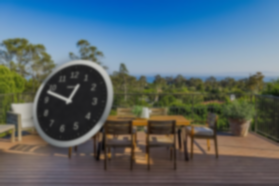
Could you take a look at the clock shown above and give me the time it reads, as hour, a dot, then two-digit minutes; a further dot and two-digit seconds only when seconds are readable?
12.48
